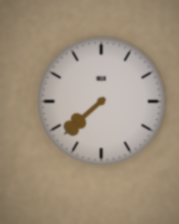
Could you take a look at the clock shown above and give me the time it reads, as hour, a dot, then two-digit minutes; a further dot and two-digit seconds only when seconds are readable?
7.38
